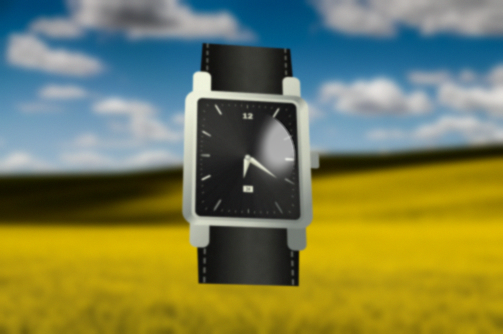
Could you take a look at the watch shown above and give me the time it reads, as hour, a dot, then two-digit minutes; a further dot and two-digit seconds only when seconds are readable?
6.21
